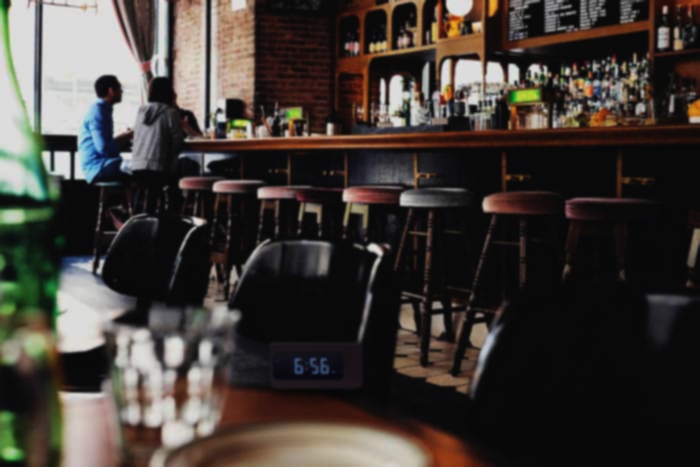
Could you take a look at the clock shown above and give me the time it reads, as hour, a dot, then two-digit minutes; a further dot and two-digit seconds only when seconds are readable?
6.56
